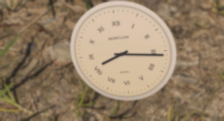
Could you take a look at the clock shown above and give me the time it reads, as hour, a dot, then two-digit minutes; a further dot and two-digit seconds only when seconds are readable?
8.16
